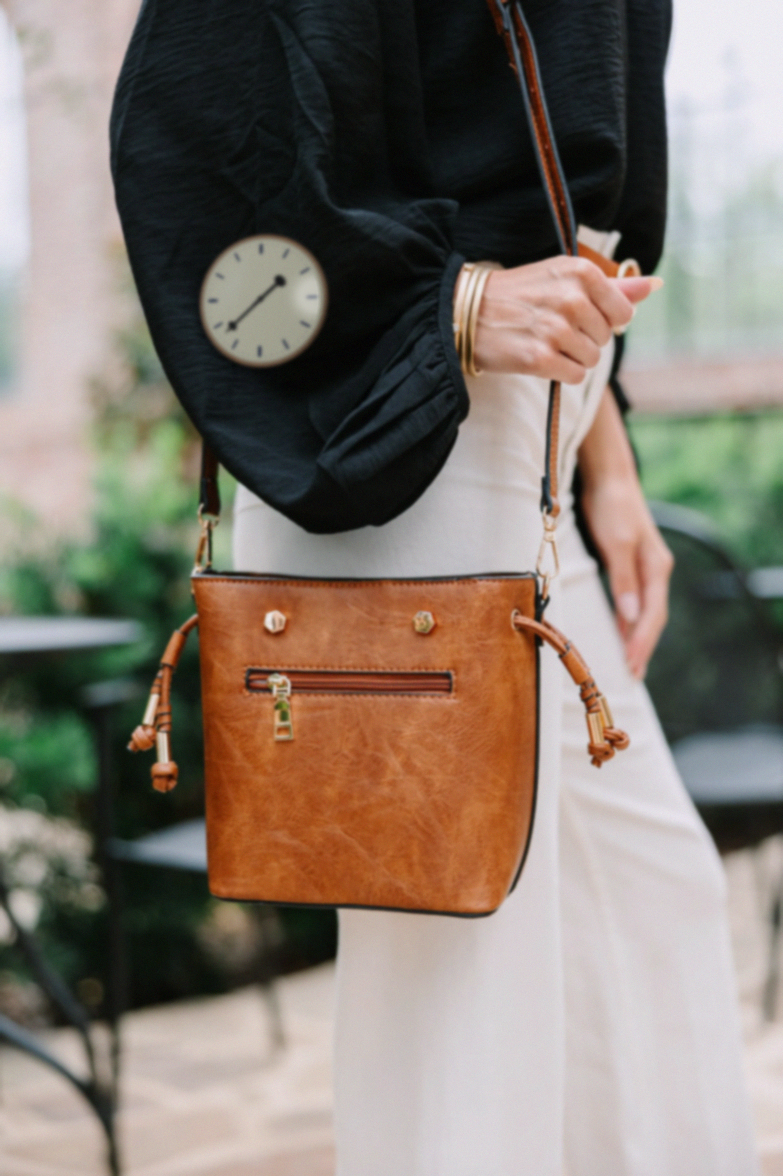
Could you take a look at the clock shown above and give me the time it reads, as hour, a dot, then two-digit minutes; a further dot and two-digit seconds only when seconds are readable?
1.38
